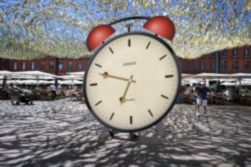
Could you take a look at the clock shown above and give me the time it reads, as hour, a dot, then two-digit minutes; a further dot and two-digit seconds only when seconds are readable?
6.48
